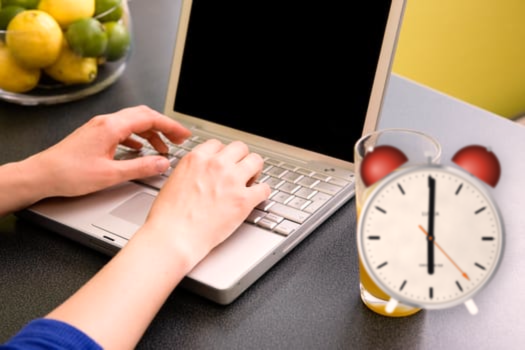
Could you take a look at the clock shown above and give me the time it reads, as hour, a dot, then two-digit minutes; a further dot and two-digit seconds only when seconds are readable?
6.00.23
